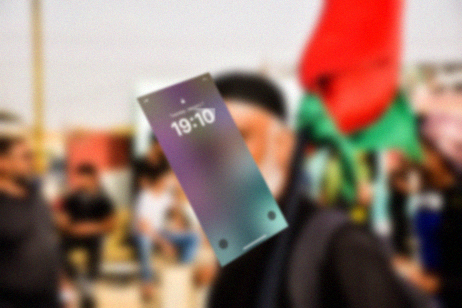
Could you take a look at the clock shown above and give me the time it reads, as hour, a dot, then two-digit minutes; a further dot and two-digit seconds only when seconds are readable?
19.10
